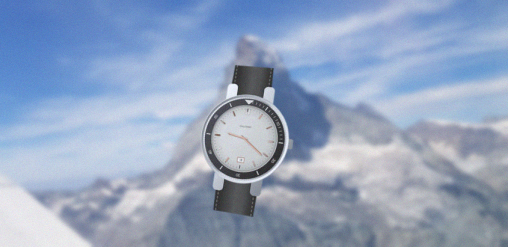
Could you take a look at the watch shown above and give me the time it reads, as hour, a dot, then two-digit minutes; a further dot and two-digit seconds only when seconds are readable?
9.21
